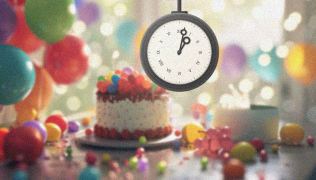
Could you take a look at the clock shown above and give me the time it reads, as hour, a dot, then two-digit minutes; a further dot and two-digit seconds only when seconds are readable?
1.02
